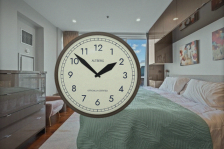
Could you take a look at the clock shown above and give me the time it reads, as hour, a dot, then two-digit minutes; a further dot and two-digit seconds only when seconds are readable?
1.52
